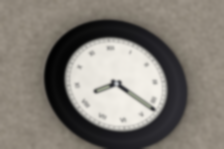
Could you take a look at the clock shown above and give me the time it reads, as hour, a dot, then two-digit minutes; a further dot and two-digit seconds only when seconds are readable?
8.22
